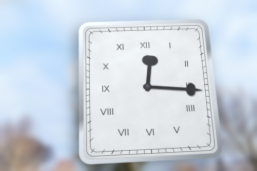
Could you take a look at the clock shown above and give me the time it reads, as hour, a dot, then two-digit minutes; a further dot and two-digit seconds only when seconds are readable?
12.16
